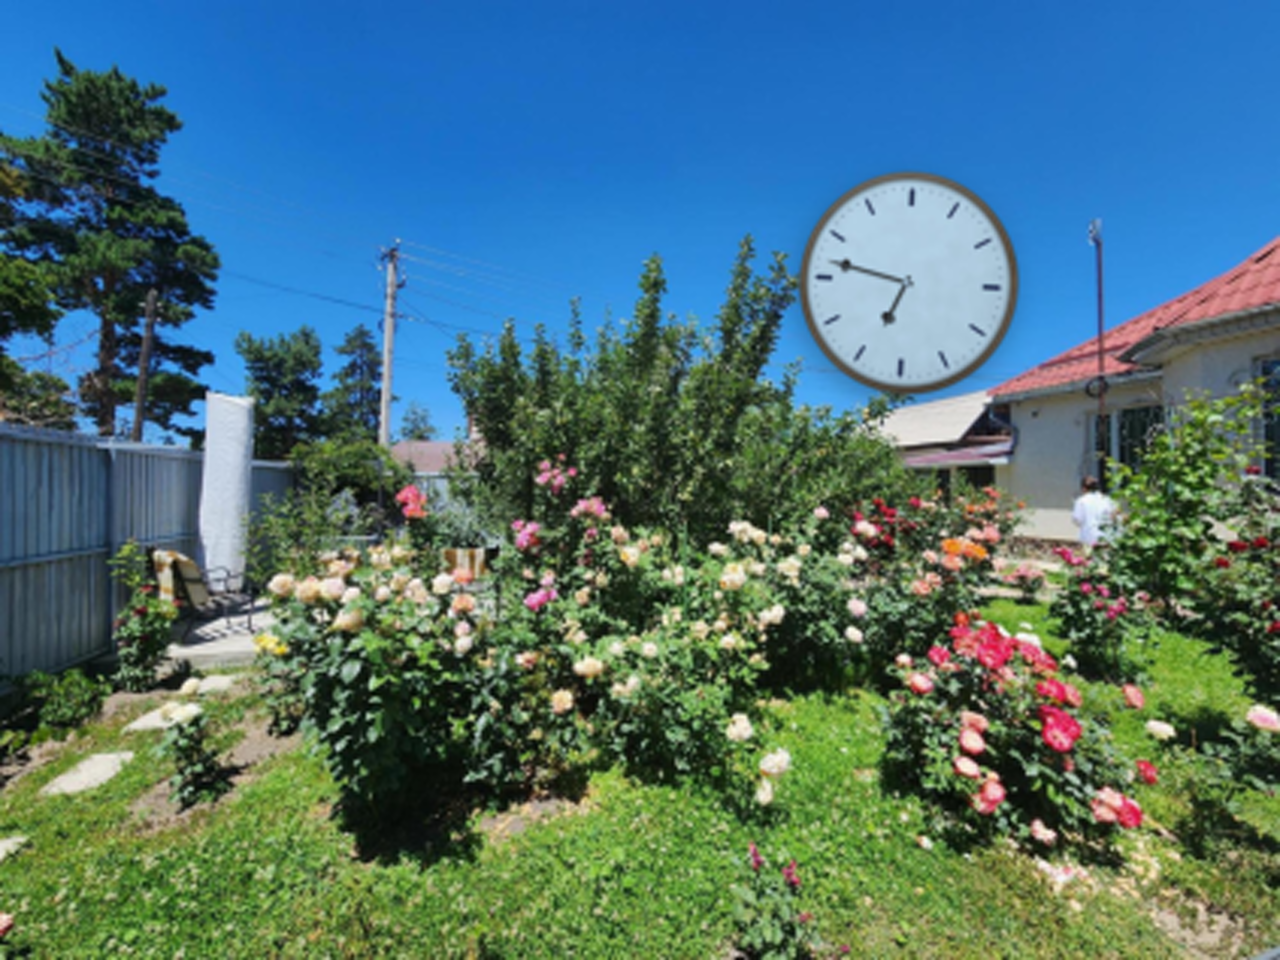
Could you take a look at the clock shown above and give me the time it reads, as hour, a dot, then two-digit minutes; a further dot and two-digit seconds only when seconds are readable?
6.47
